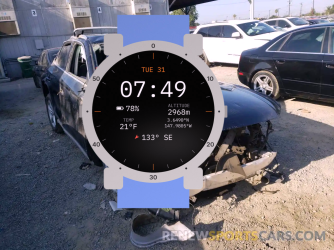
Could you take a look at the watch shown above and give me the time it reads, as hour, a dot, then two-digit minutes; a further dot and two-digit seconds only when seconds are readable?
7.49
